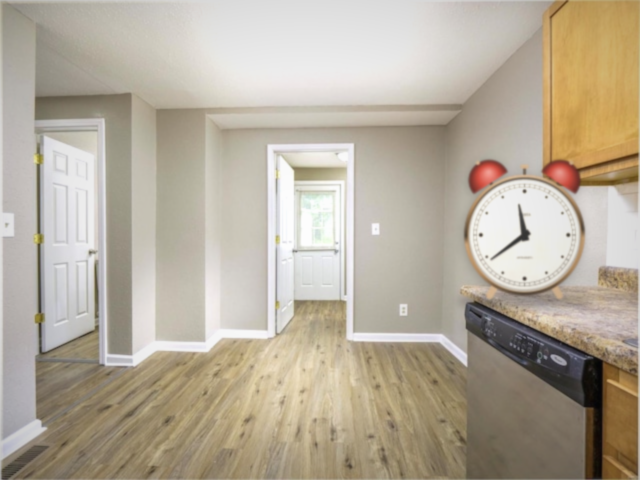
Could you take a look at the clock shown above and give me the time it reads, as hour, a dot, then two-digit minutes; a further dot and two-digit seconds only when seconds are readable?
11.39
